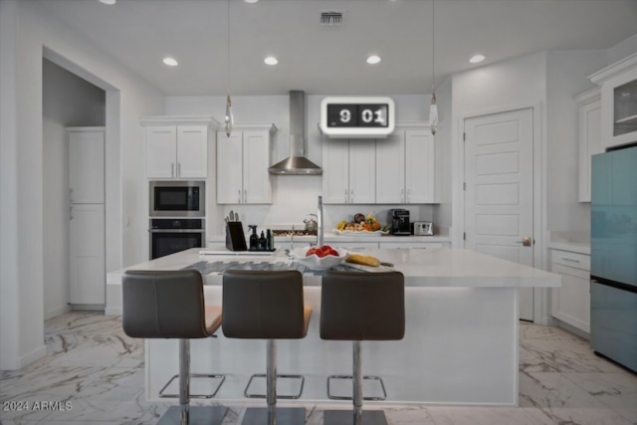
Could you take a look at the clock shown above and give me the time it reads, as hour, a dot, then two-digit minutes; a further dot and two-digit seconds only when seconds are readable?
9.01
